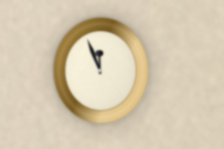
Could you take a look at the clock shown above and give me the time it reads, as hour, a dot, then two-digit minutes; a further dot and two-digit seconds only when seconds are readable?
11.56
